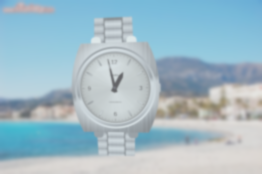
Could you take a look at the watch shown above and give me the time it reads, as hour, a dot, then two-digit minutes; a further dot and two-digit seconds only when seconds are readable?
12.58
